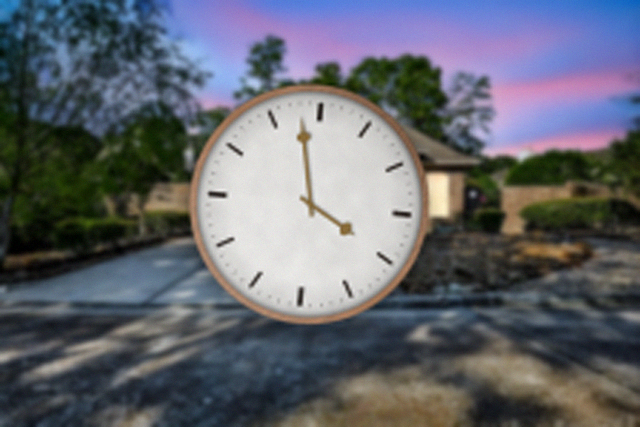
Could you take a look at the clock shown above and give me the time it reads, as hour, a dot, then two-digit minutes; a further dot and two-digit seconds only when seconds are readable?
3.58
